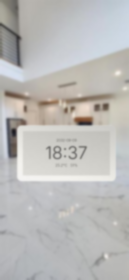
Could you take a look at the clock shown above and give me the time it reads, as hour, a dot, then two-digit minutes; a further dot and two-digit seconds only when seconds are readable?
18.37
